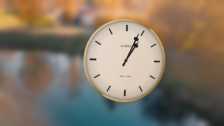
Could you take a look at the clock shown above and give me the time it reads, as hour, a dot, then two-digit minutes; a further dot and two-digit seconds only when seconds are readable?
1.04
